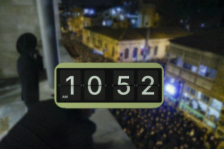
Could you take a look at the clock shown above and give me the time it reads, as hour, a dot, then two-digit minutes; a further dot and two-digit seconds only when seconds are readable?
10.52
